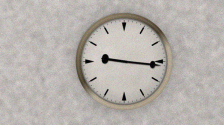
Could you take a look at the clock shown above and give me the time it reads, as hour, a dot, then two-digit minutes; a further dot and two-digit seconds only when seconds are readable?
9.16
